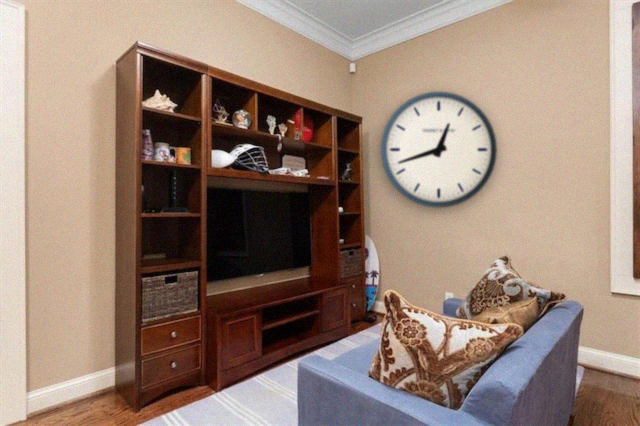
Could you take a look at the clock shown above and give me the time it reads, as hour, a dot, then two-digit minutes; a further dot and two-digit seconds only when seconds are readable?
12.42
